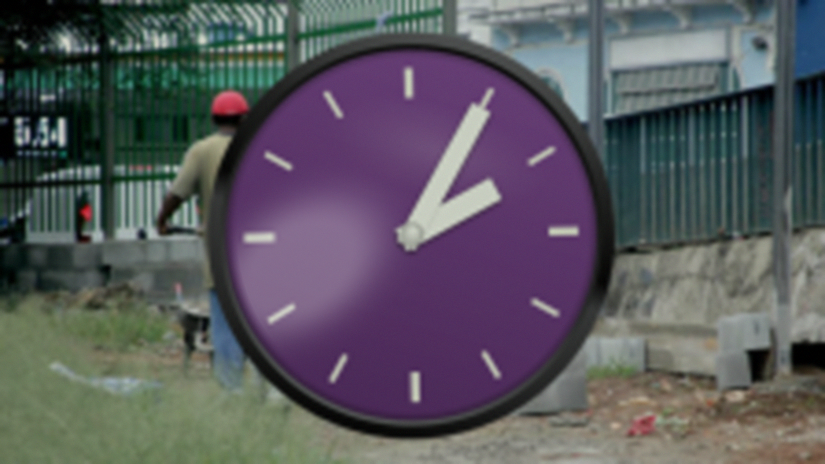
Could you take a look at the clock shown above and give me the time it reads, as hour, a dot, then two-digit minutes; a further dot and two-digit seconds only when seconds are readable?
2.05
